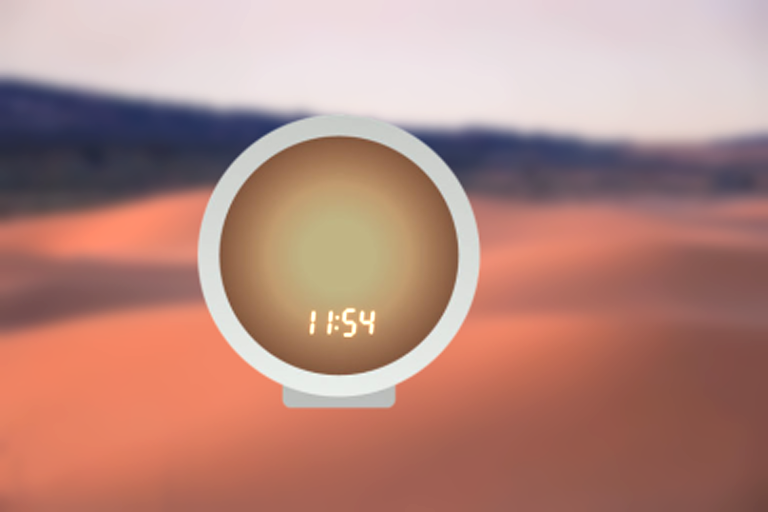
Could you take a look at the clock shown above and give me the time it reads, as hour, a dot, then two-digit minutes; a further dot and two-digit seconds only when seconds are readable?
11.54
